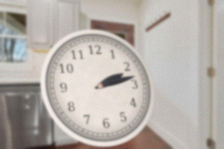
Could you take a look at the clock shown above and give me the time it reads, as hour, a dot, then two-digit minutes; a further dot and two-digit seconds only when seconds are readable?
2.13
